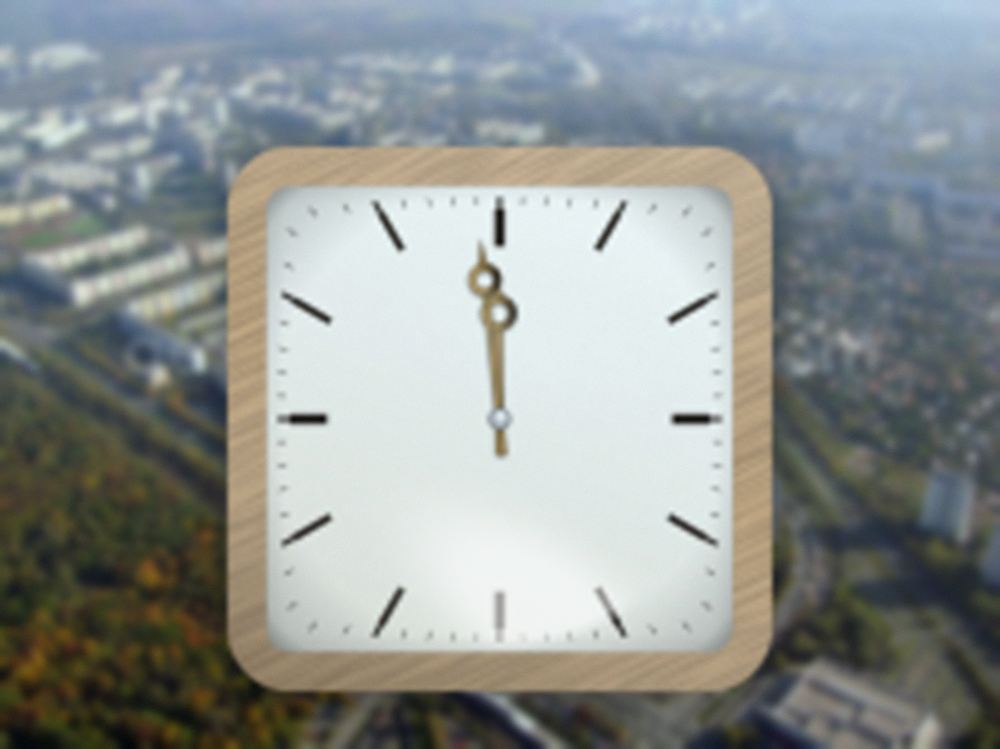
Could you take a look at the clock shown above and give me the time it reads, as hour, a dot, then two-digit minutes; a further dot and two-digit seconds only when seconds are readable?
11.59
